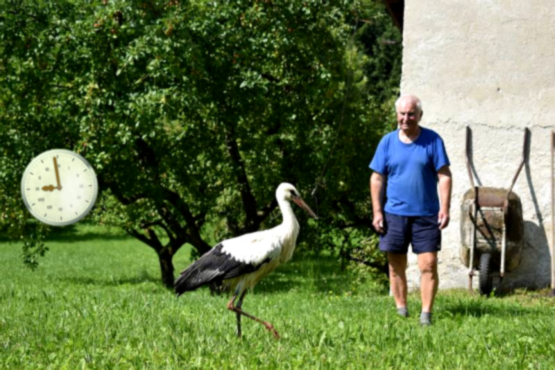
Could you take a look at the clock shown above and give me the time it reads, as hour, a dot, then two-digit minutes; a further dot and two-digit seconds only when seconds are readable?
8.59
